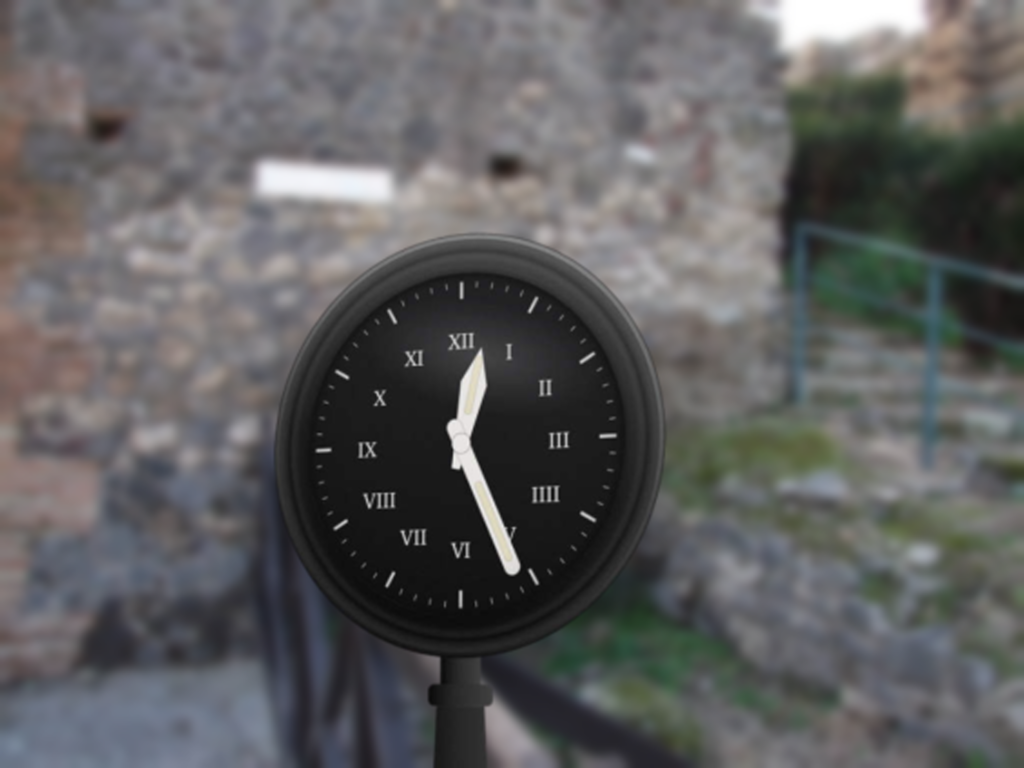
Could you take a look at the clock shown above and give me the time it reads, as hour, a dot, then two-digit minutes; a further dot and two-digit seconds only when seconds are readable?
12.26
